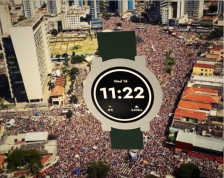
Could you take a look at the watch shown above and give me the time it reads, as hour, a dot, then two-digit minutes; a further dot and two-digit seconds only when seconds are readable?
11.22
